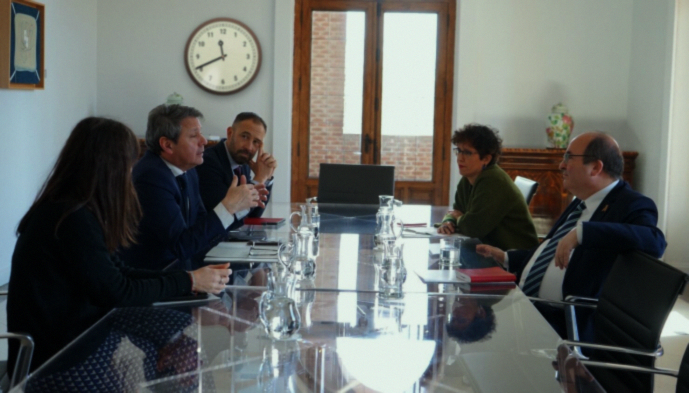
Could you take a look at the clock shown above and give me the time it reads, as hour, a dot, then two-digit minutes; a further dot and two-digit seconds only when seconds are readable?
11.41
